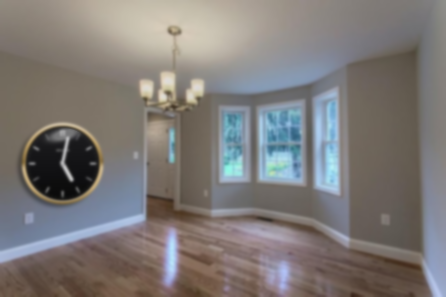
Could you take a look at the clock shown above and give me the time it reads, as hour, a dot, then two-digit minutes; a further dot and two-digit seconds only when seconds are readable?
5.02
